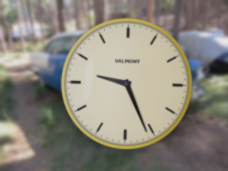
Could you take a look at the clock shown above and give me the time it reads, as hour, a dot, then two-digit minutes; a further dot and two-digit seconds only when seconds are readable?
9.26
